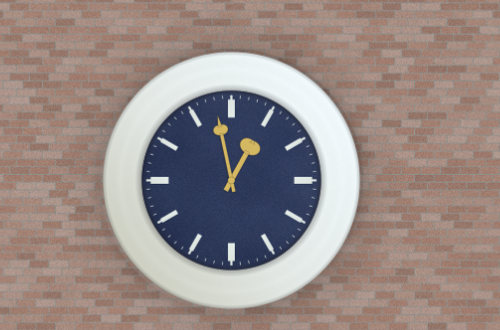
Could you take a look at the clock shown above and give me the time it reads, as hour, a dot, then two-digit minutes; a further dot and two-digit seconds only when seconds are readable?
12.58
